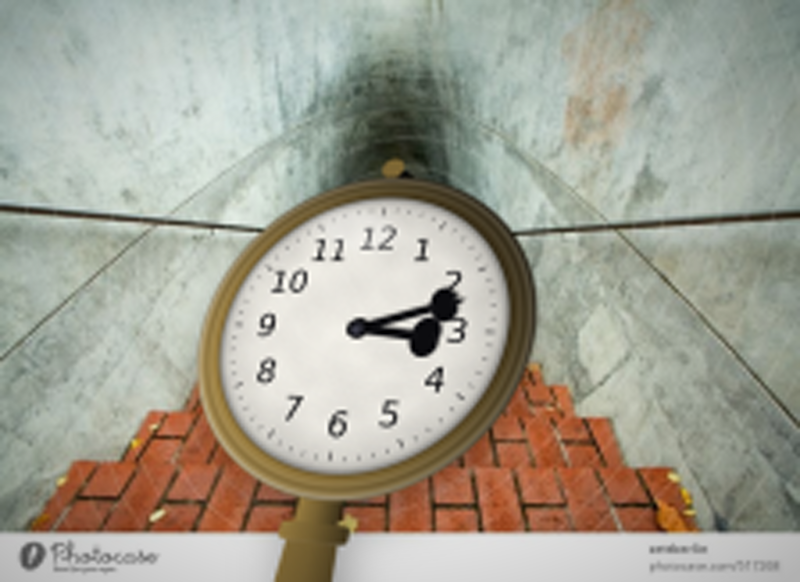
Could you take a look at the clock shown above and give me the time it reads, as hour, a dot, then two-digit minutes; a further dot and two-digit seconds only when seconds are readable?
3.12
